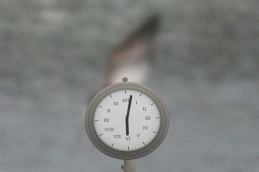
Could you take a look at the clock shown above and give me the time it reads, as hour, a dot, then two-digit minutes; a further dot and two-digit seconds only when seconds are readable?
6.02
